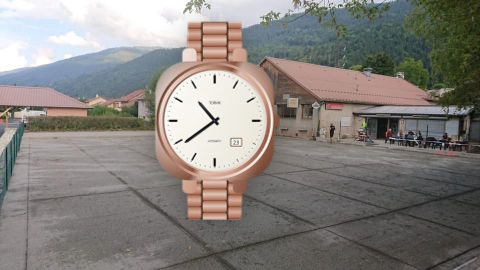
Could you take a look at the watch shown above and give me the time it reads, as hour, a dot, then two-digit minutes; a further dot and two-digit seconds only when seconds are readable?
10.39
